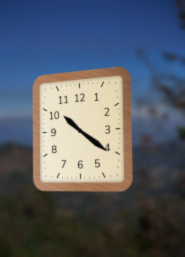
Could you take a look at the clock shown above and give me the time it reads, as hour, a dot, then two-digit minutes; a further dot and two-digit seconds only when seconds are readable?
10.21
